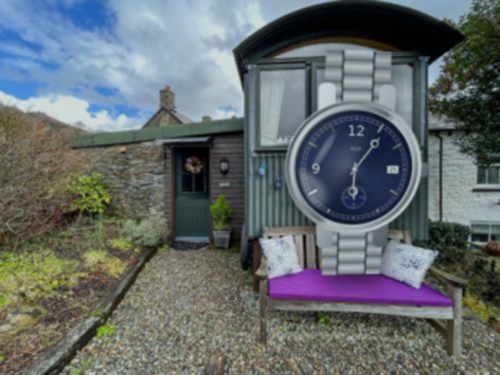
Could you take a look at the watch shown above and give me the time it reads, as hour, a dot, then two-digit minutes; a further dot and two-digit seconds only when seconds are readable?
6.06
